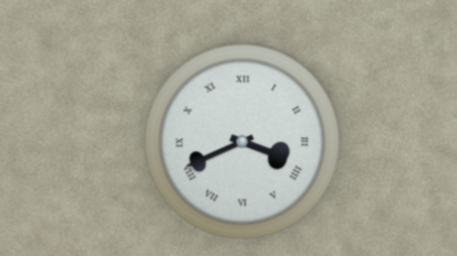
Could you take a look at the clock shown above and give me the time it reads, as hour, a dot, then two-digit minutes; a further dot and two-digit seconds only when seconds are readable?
3.41
